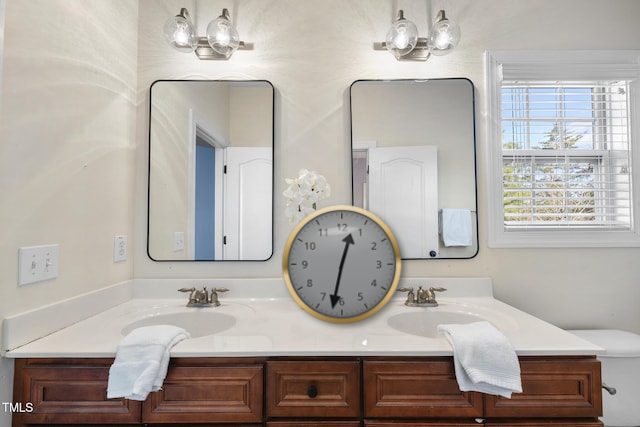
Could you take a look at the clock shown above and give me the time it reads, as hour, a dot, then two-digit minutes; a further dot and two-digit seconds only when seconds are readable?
12.32
